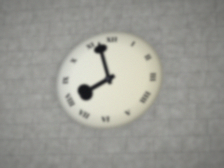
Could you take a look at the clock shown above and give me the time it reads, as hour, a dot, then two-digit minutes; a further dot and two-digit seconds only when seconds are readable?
7.57
